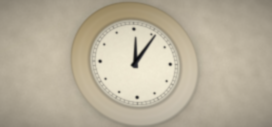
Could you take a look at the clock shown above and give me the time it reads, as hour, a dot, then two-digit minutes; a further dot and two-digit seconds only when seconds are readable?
12.06
